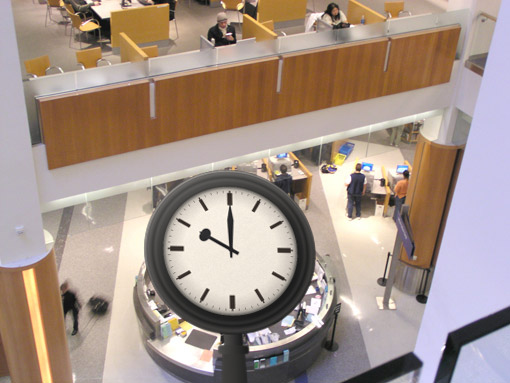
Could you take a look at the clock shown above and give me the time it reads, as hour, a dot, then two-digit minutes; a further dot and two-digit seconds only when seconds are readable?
10.00
